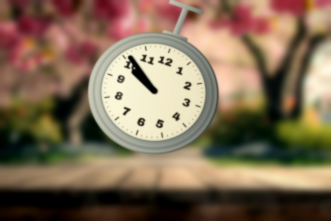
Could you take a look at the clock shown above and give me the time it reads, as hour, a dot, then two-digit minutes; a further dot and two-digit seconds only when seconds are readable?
9.51
